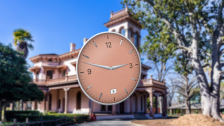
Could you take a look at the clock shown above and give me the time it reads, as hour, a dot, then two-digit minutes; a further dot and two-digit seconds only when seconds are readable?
2.48
